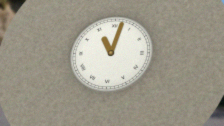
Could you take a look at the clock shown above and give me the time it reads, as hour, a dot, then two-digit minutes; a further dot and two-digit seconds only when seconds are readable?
11.02
